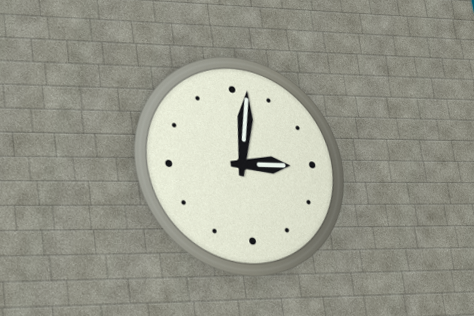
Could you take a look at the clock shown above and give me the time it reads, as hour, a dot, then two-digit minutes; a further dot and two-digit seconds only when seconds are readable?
3.02
